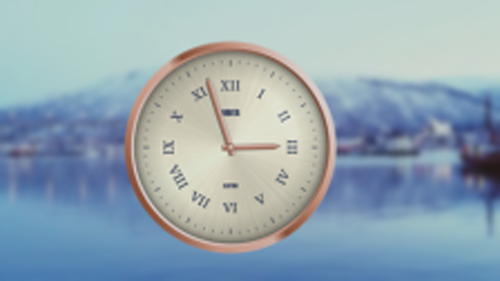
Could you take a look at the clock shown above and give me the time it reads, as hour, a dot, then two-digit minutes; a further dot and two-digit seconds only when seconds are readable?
2.57
